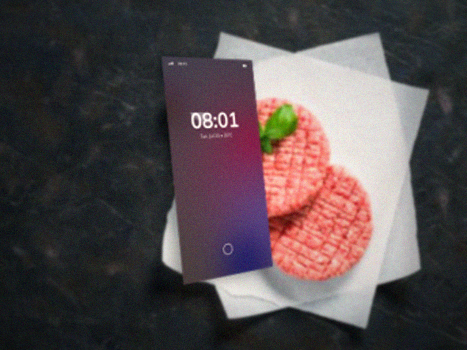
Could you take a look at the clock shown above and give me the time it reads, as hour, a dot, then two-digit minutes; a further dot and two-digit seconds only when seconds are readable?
8.01
